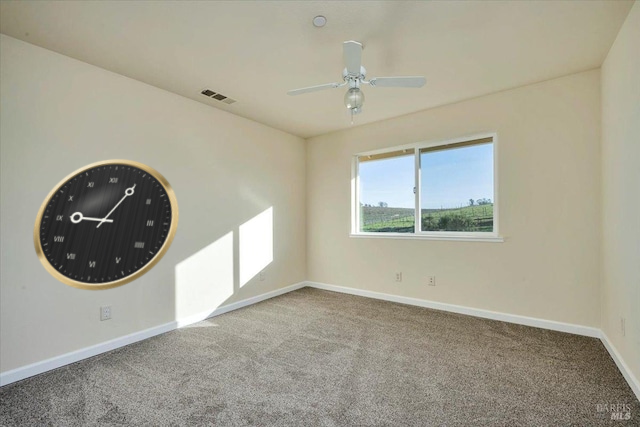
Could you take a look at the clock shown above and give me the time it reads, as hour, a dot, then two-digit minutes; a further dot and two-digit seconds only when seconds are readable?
9.05
